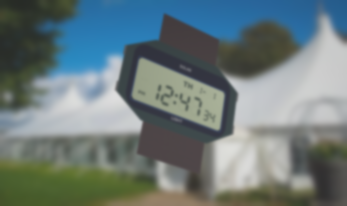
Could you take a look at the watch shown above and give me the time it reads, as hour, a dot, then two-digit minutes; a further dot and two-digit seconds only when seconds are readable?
12.47
